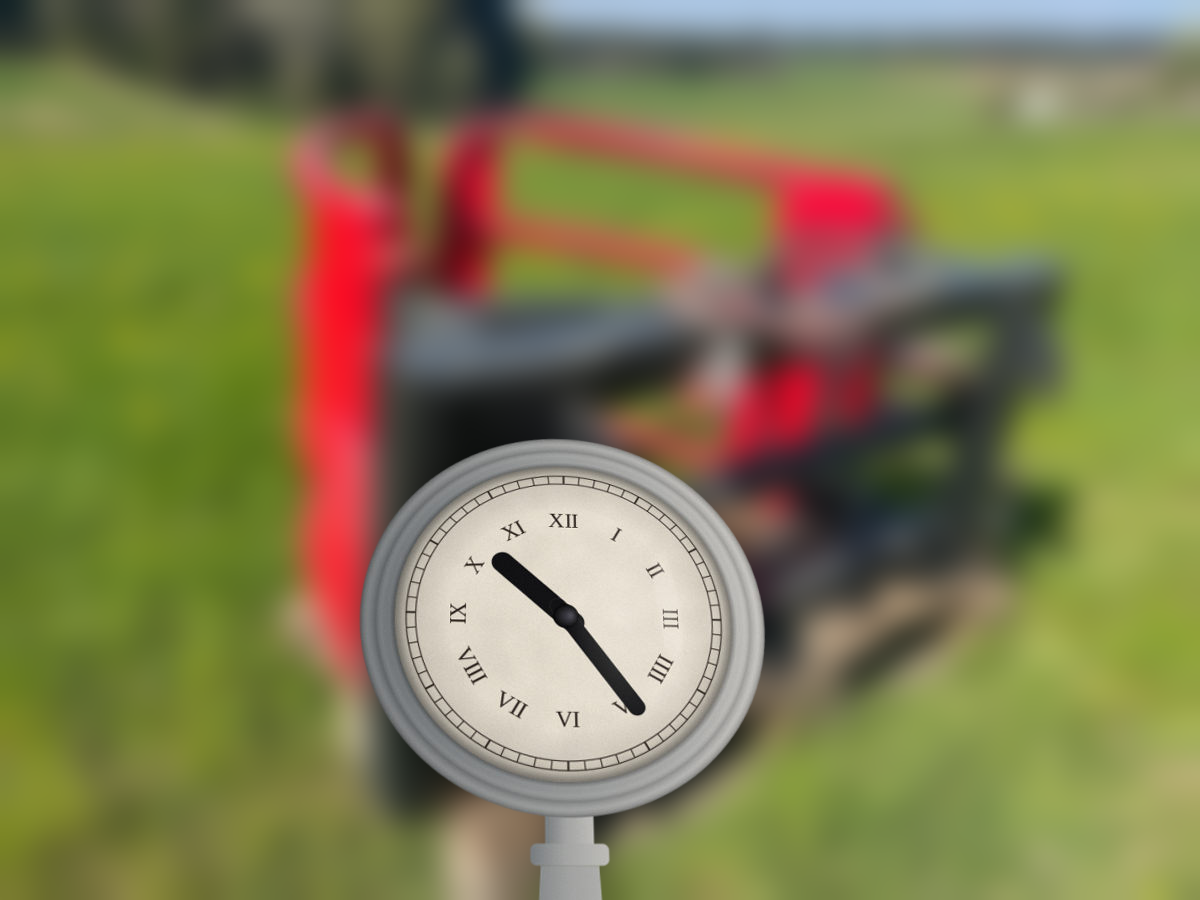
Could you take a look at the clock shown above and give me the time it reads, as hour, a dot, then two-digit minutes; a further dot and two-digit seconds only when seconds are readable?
10.24
